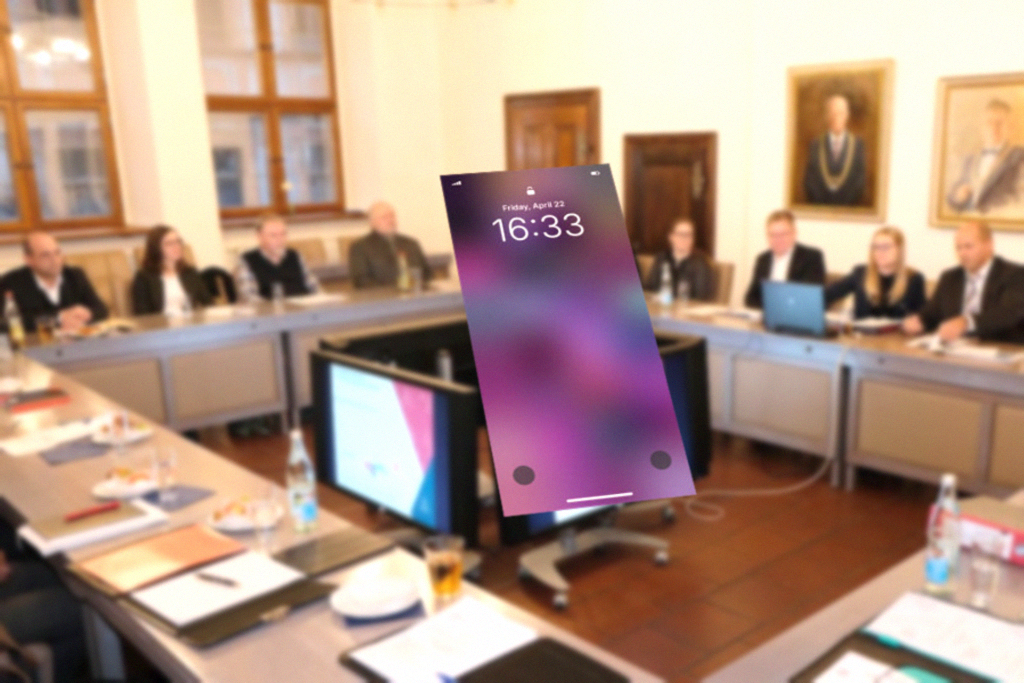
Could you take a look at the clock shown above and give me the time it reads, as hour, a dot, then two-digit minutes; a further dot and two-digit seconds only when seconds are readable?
16.33
